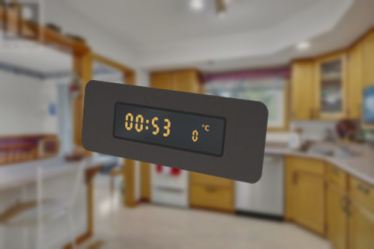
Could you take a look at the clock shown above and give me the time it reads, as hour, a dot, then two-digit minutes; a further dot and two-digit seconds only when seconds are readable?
0.53
